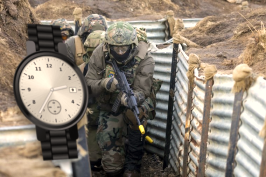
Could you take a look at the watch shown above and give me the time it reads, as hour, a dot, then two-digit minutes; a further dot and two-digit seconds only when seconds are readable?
2.36
